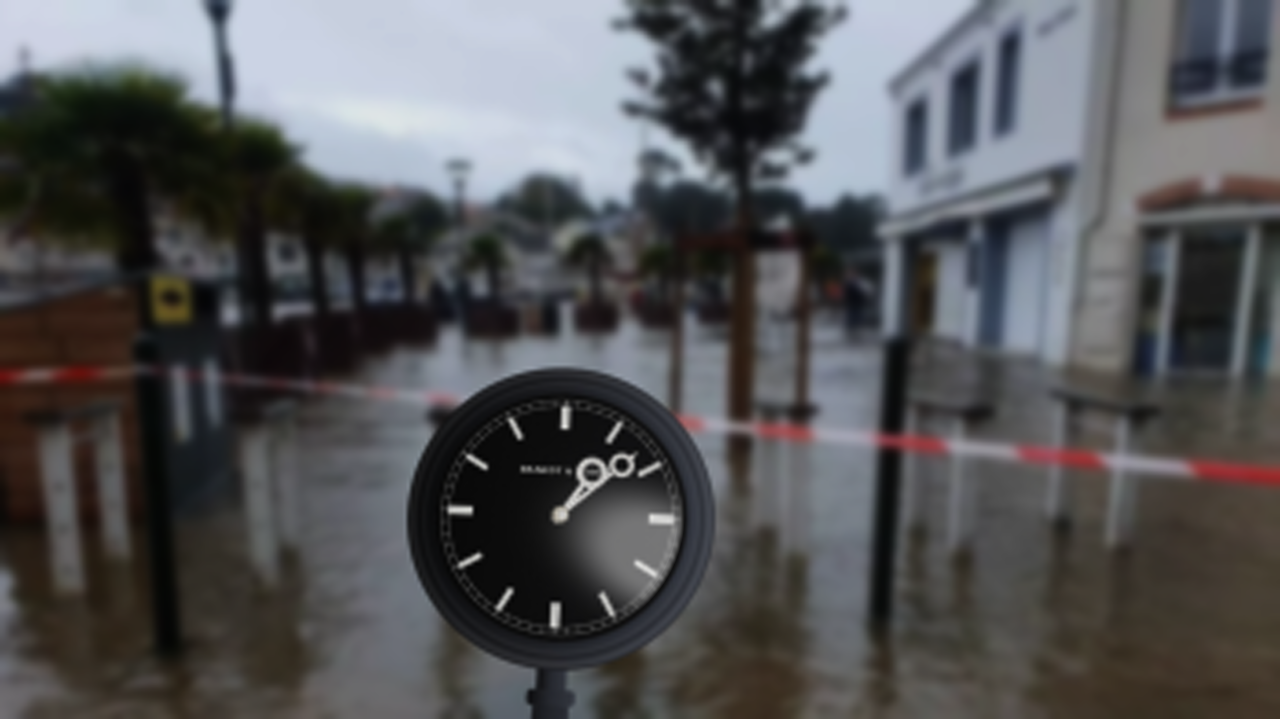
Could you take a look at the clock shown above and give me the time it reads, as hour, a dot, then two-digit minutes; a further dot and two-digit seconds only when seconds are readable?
1.08
